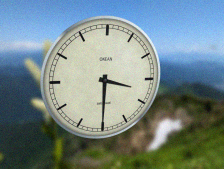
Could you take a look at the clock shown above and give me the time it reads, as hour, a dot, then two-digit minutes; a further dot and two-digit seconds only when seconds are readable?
3.30
